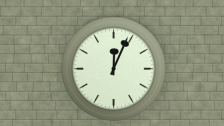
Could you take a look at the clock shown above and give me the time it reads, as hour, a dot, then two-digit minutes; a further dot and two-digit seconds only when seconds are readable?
12.04
